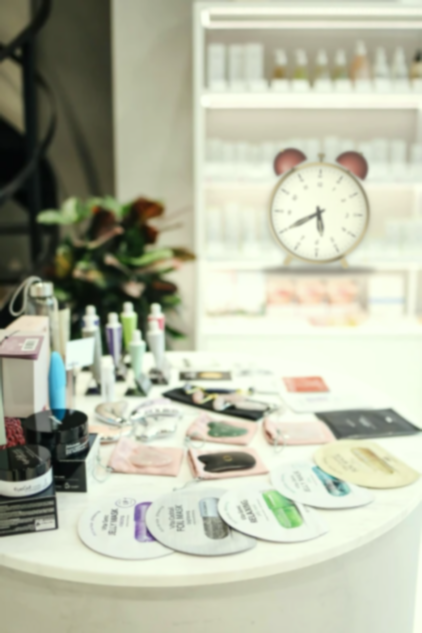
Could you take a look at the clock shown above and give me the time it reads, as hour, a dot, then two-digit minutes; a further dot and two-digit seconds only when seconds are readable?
5.40
